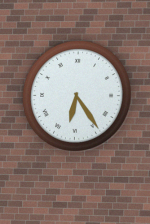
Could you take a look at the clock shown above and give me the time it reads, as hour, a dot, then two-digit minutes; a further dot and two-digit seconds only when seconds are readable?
6.24
